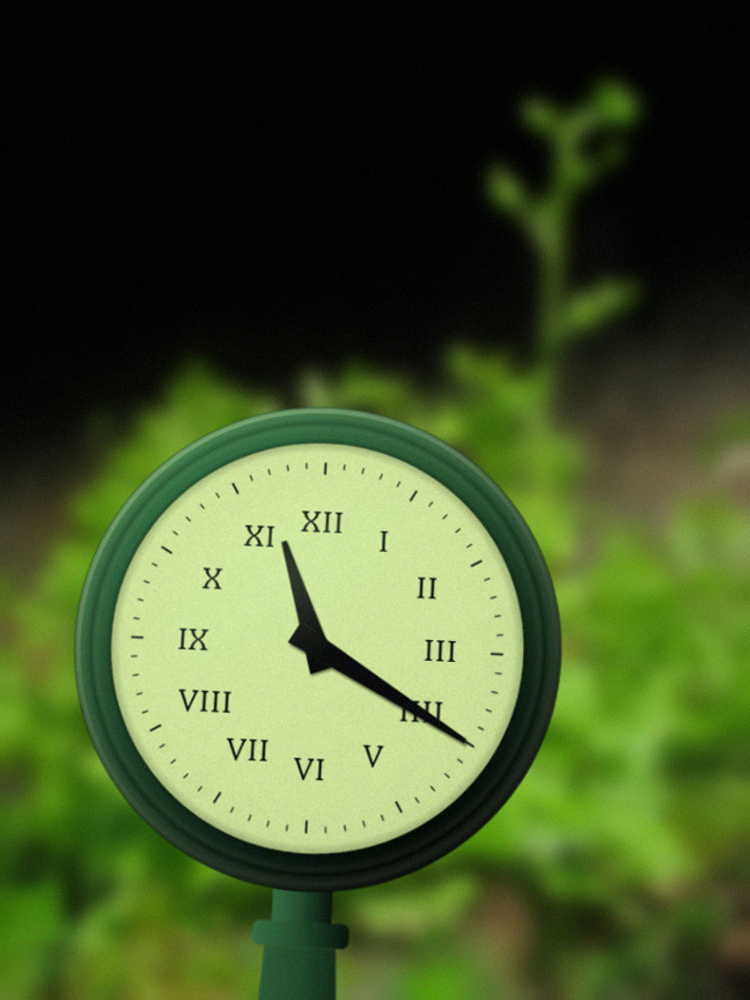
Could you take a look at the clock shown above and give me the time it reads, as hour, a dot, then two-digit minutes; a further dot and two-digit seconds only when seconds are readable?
11.20
